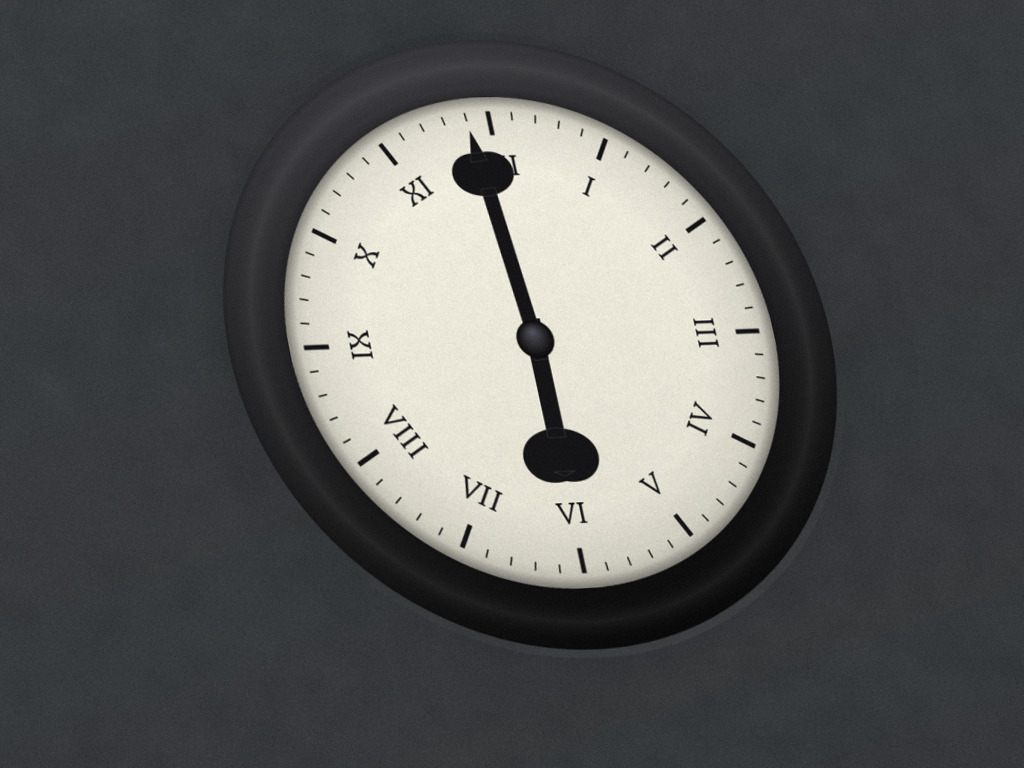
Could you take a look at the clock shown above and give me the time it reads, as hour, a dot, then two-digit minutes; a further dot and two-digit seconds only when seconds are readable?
5.59
